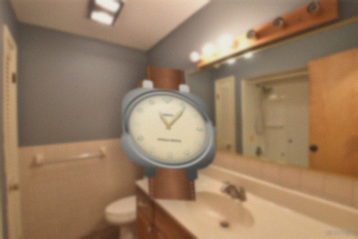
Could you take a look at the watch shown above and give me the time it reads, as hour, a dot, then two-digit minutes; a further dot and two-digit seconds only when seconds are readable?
11.06
